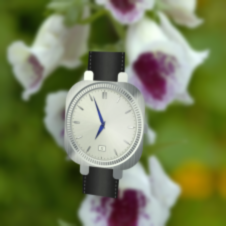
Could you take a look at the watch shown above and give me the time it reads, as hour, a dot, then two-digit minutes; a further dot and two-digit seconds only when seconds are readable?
6.56
